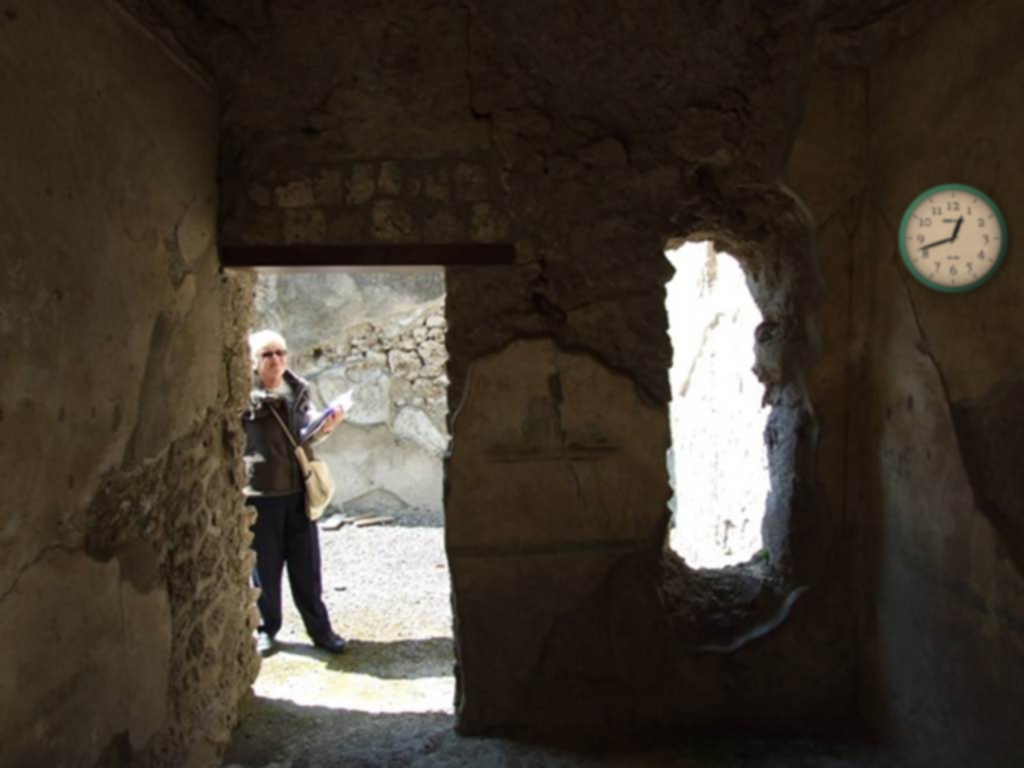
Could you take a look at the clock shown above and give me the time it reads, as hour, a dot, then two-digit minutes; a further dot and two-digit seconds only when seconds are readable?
12.42
